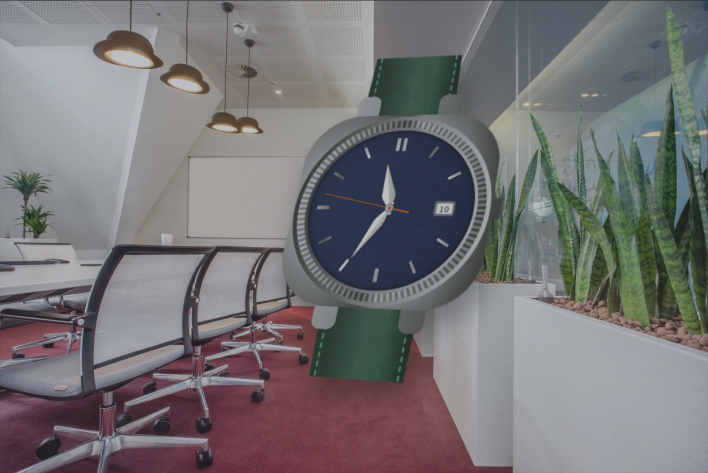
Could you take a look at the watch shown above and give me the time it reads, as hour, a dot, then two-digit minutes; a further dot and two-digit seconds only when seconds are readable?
11.34.47
